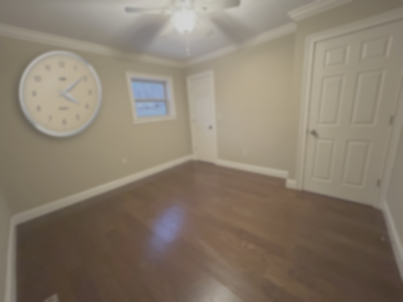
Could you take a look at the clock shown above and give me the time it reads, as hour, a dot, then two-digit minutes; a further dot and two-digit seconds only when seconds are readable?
4.09
